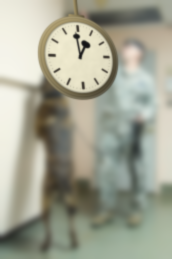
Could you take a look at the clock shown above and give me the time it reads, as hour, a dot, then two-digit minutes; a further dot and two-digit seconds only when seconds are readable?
12.59
